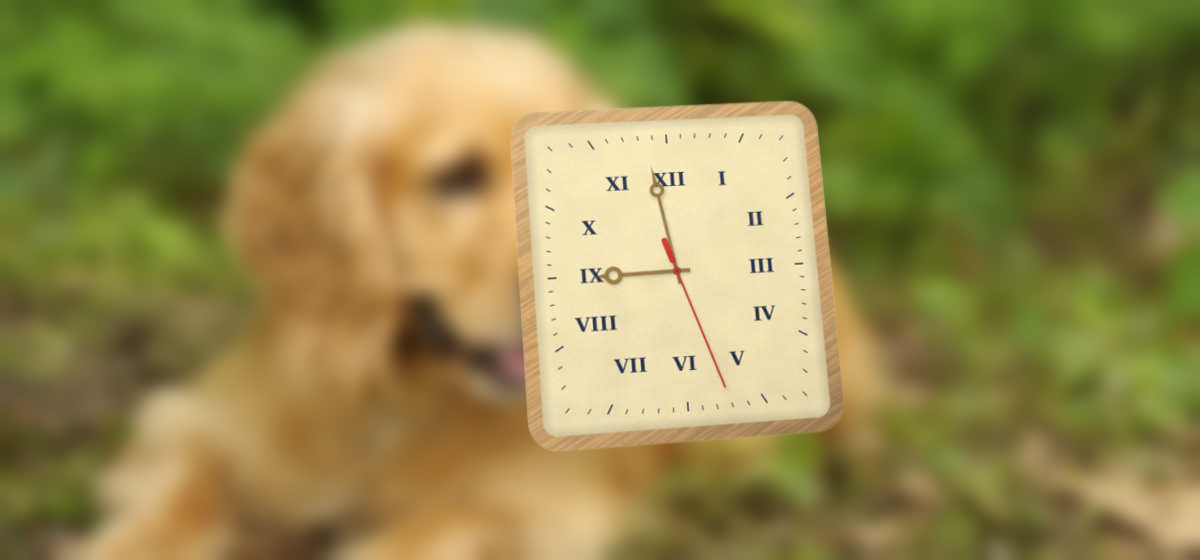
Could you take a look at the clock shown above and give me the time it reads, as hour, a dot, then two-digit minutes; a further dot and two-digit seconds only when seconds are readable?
8.58.27
